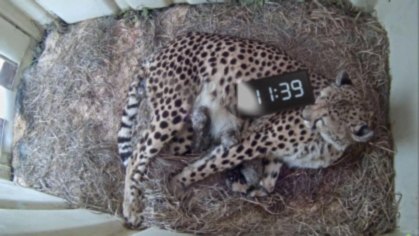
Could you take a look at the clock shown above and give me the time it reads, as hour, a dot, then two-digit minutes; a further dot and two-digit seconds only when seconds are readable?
11.39
